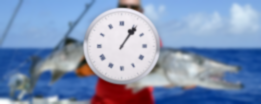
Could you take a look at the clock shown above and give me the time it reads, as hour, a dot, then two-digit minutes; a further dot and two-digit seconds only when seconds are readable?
1.06
